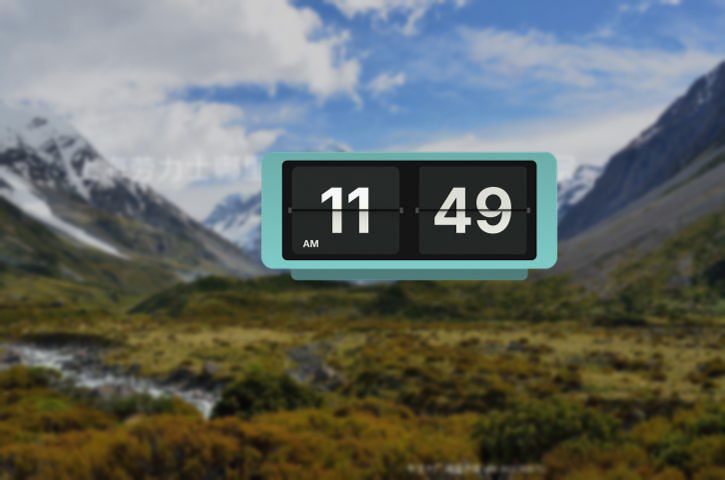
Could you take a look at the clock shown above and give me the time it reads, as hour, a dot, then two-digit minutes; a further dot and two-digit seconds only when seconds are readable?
11.49
